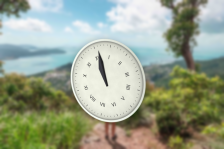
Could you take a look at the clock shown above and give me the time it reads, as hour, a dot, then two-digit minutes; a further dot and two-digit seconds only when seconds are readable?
12.01
